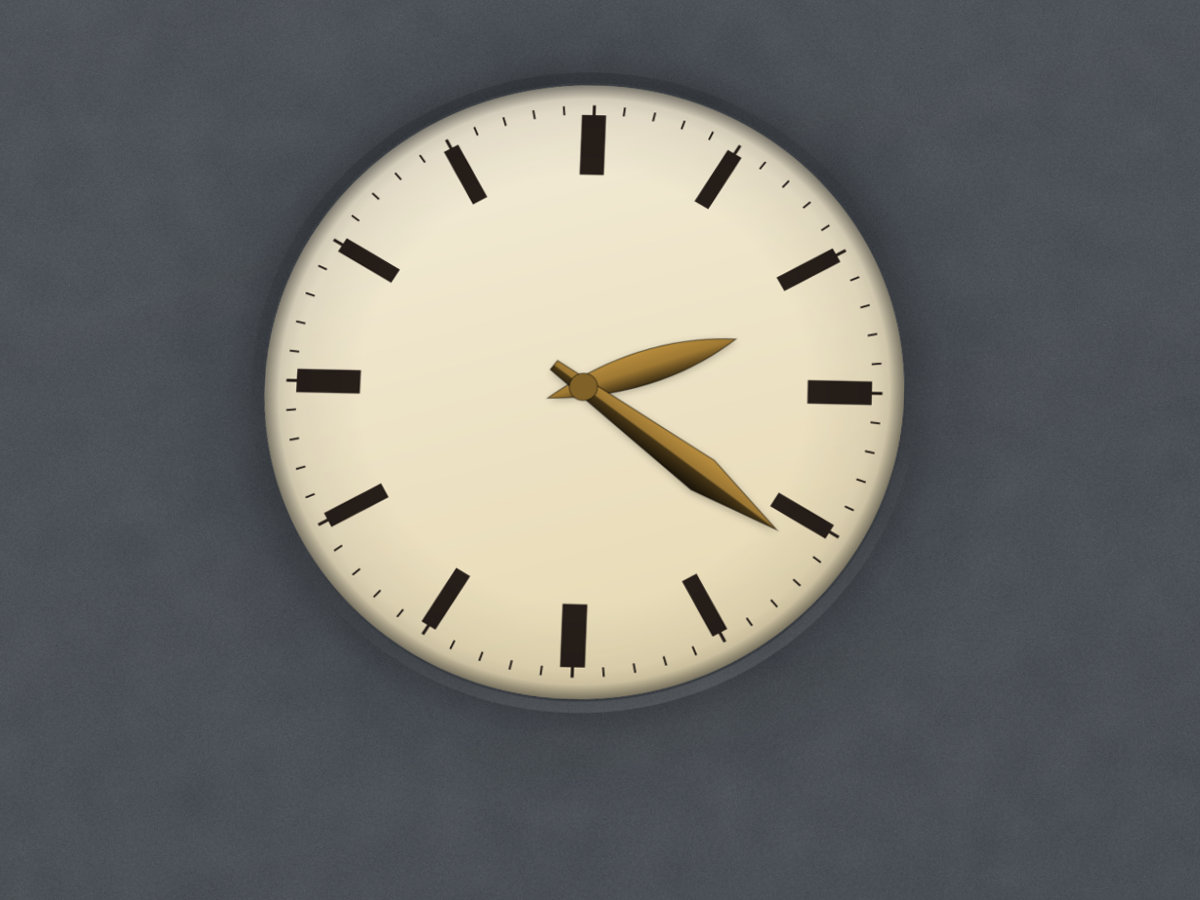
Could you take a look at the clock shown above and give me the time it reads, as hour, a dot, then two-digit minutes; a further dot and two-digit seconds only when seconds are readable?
2.21
